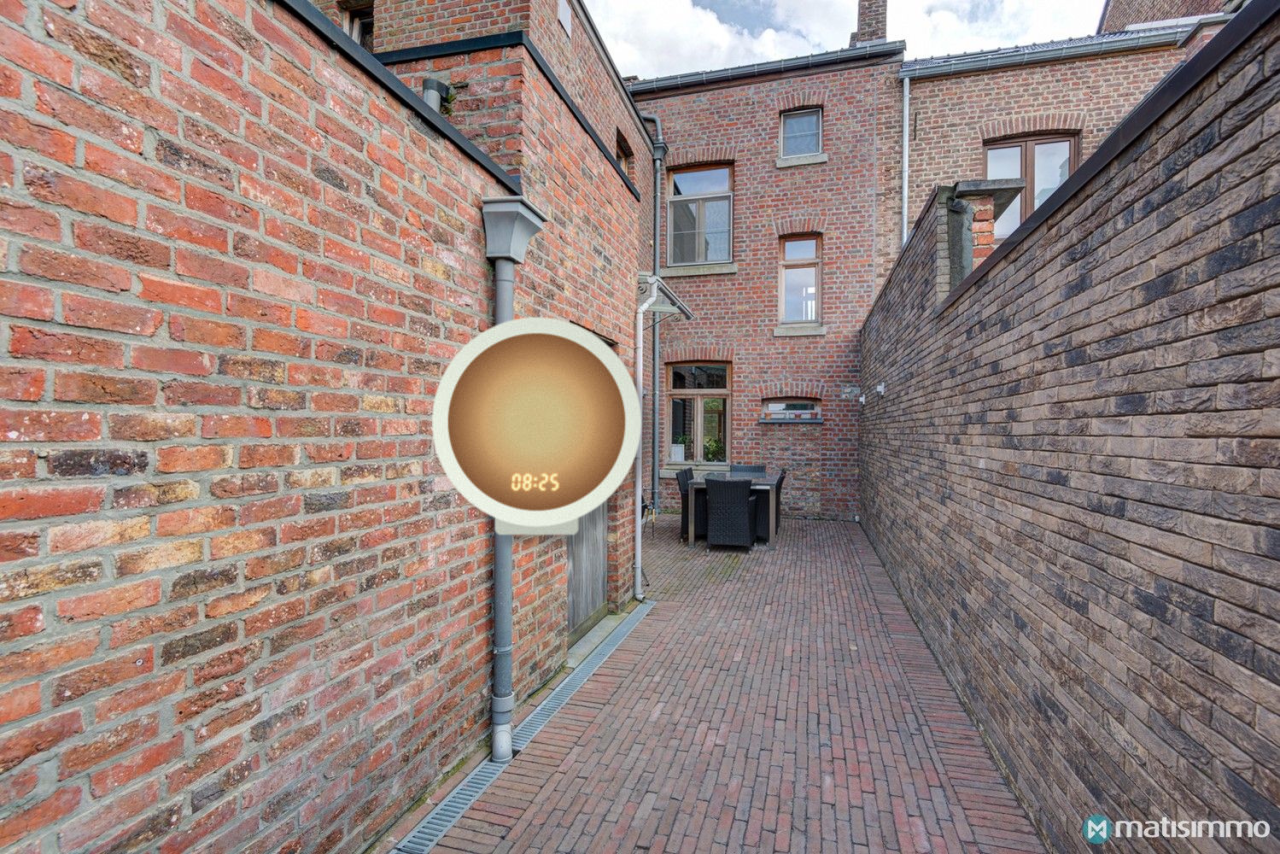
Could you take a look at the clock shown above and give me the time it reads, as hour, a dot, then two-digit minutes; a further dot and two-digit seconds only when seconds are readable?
8.25
